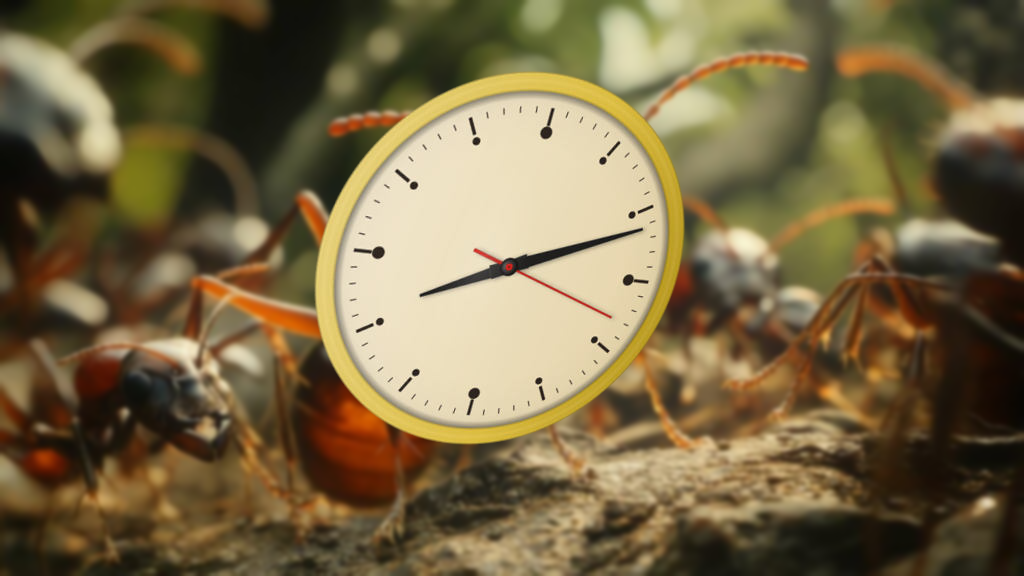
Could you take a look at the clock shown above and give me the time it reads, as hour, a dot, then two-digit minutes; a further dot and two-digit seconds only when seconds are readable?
8.11.18
